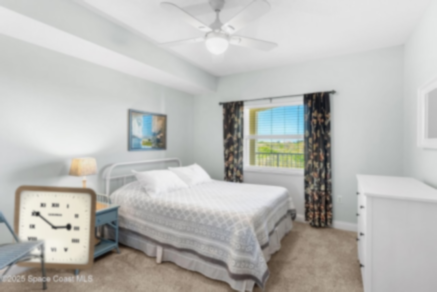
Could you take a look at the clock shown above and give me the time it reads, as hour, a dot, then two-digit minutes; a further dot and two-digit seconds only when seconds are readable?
2.51
